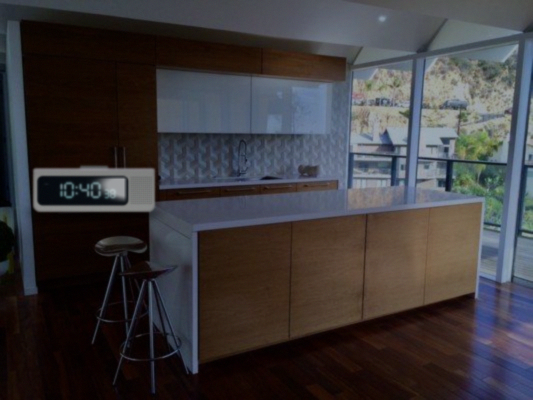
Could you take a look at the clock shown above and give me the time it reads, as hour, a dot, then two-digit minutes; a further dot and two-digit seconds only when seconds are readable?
10.40
